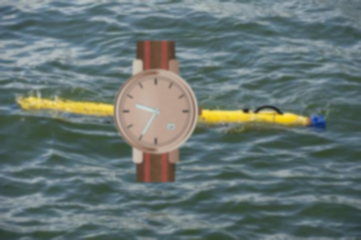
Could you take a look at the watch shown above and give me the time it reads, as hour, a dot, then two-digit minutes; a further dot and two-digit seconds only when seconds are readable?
9.35
